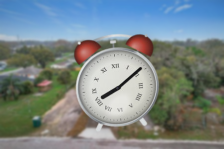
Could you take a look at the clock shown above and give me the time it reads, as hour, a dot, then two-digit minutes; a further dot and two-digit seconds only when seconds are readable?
8.09
